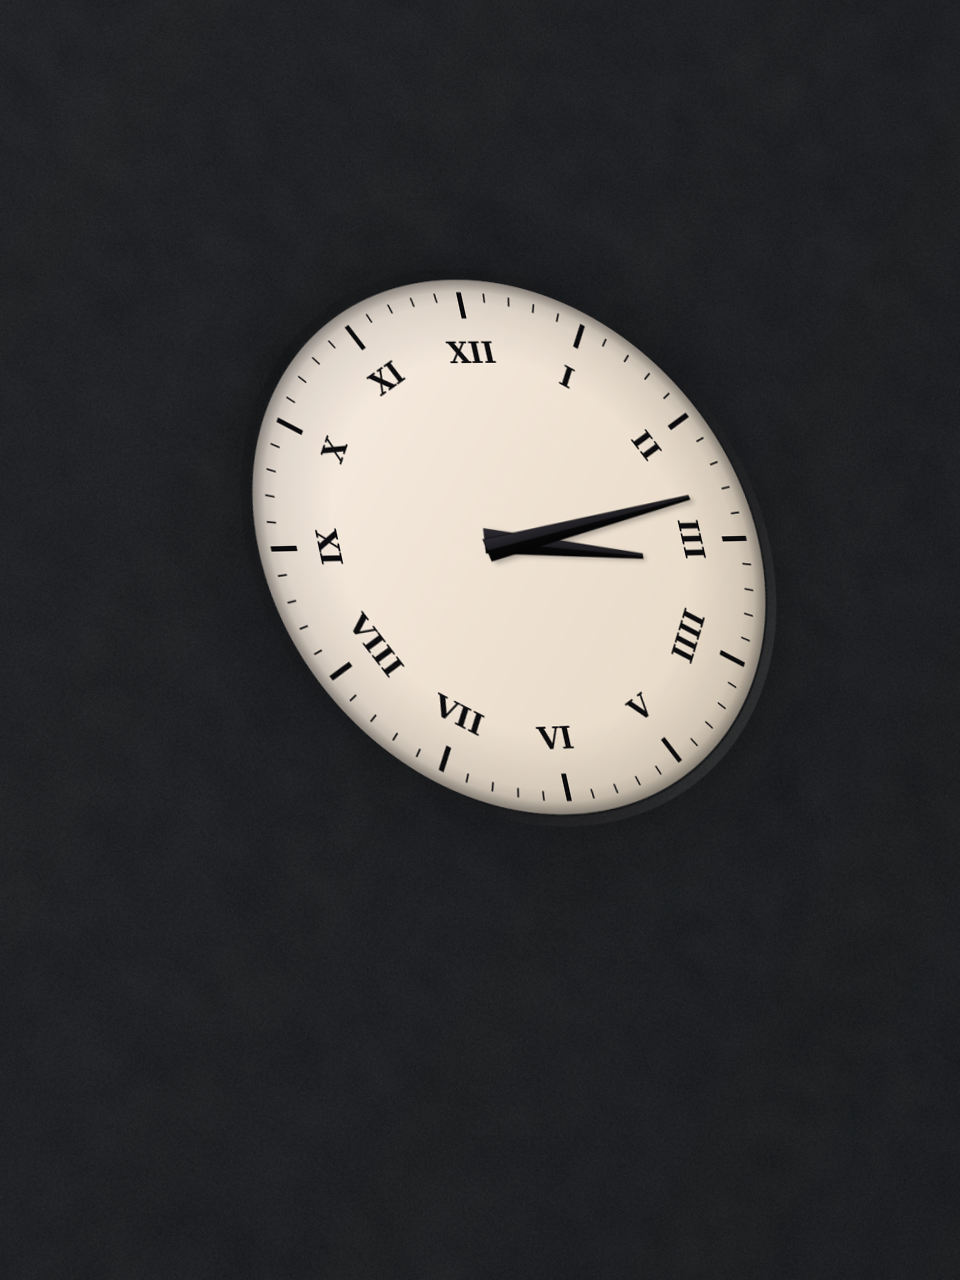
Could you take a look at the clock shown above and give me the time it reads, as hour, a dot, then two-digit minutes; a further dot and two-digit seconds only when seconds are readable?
3.13
